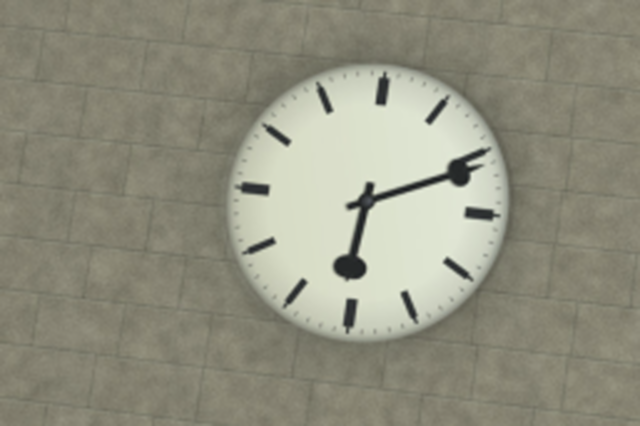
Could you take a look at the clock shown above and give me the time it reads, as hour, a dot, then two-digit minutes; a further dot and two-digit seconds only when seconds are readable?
6.11
